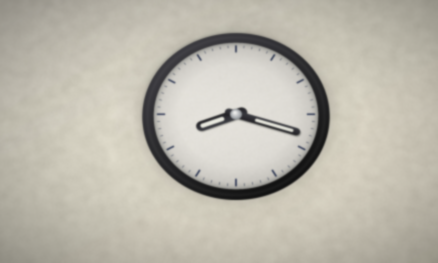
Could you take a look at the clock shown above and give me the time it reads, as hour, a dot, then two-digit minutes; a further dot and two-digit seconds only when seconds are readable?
8.18
